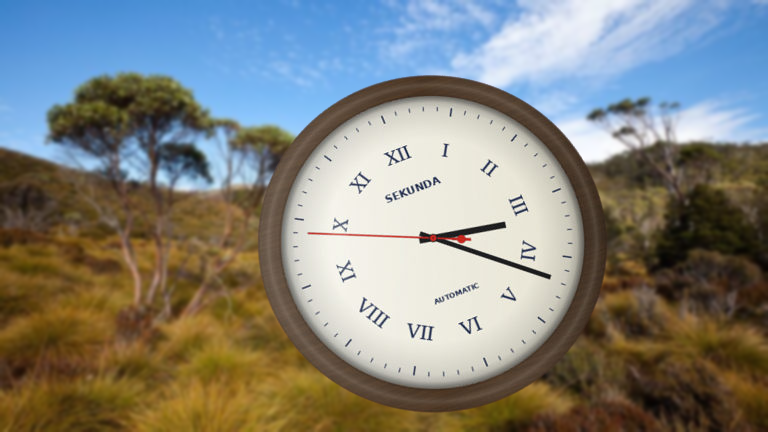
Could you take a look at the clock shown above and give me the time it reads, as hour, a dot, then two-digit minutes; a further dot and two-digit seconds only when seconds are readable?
3.21.49
